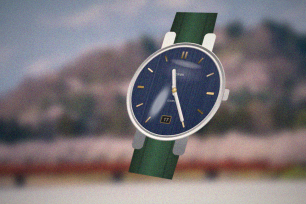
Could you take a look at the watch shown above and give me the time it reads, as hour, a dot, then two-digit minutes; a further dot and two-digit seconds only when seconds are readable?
11.25
